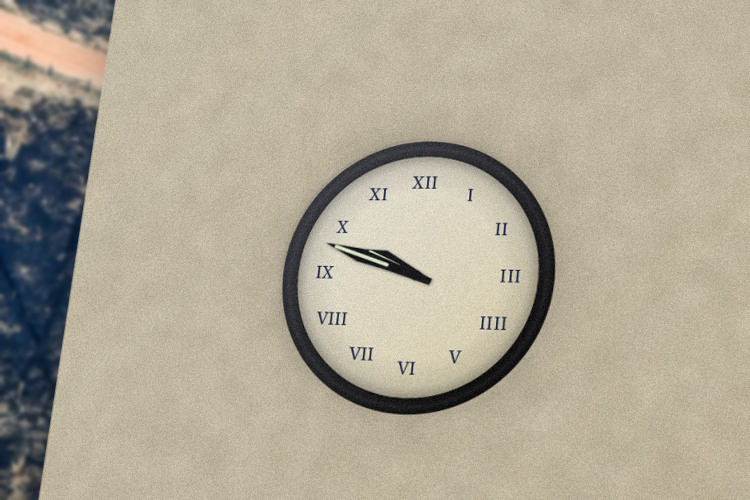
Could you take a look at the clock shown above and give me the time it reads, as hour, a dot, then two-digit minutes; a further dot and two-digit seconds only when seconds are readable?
9.48
